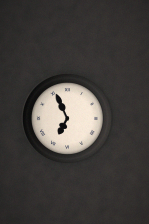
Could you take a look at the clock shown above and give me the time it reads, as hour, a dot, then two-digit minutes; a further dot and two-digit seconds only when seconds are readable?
6.56
